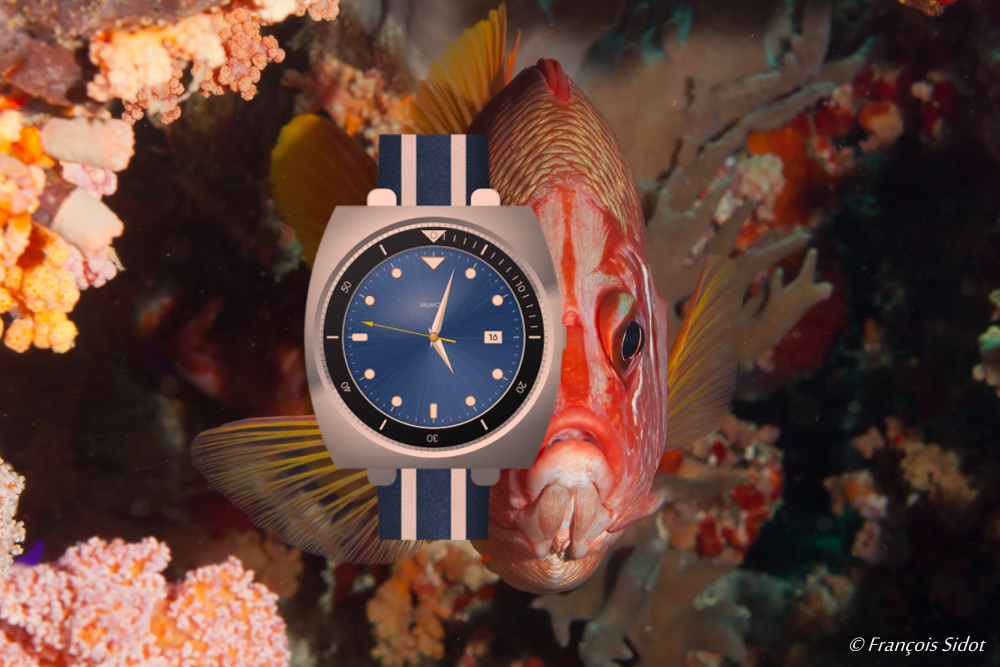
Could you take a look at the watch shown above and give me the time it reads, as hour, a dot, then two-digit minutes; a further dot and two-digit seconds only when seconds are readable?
5.02.47
